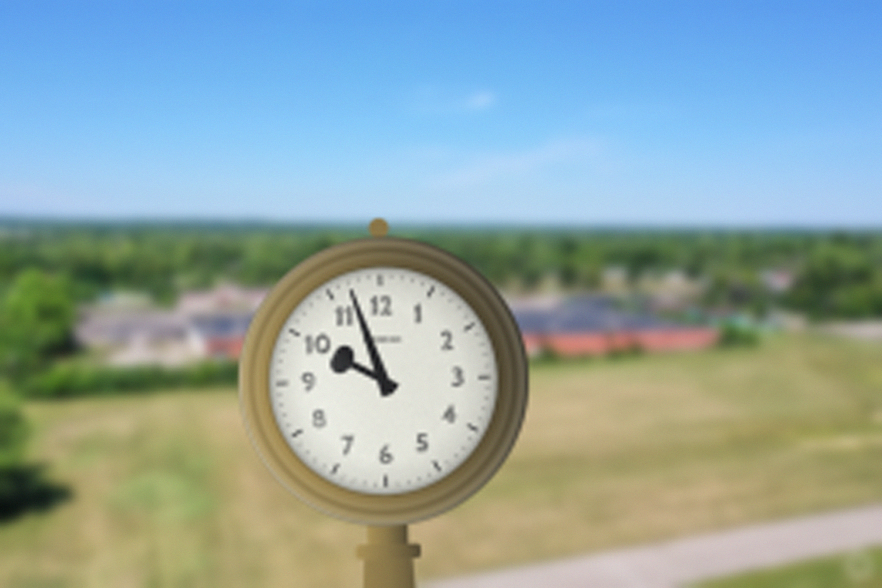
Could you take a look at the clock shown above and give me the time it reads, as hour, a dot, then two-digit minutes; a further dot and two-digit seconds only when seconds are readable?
9.57
